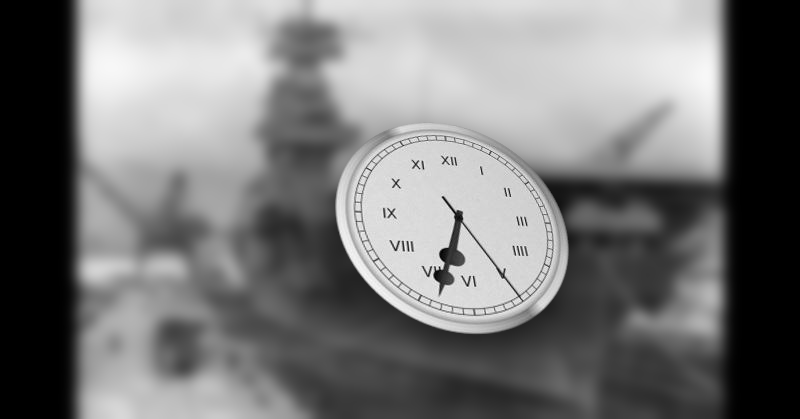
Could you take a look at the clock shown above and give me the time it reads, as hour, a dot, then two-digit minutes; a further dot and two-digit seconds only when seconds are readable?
6.33.25
